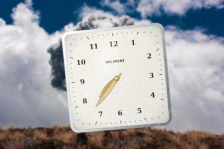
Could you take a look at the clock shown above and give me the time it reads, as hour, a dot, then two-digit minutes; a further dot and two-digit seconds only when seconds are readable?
7.37
